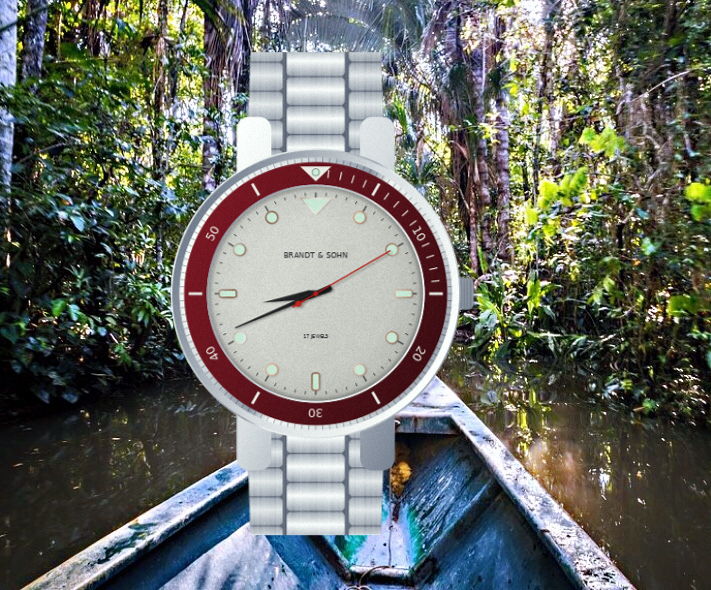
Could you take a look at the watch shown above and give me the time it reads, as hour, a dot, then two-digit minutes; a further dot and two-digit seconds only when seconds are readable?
8.41.10
